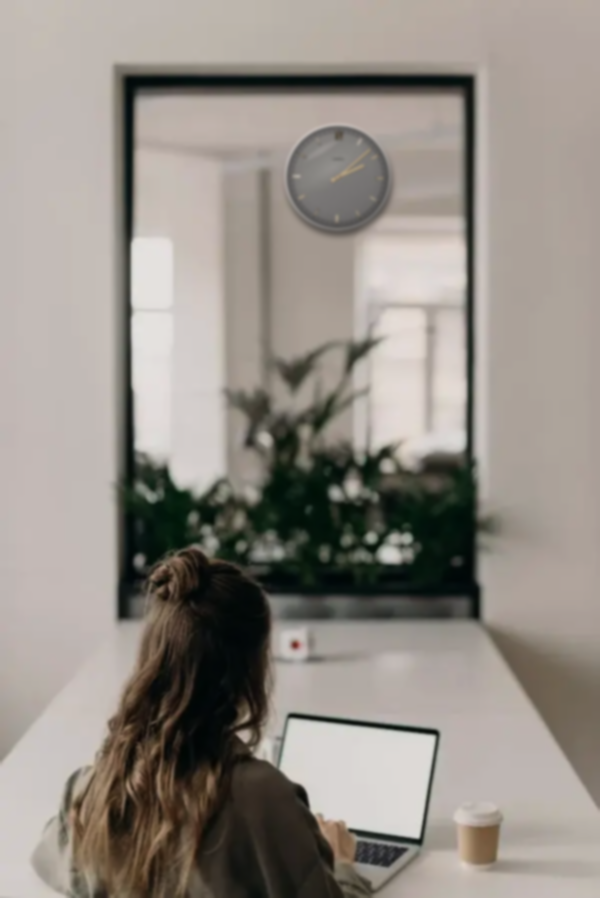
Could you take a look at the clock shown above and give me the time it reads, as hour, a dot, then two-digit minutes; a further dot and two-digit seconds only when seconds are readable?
2.08
